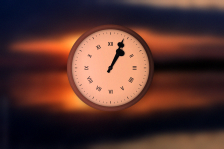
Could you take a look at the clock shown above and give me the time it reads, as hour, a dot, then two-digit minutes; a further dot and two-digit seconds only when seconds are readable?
1.04
